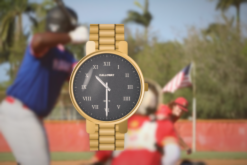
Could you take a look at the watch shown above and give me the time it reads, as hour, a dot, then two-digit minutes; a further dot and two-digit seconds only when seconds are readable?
10.30
